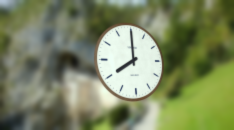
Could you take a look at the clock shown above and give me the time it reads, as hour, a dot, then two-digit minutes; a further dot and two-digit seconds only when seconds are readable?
8.00
